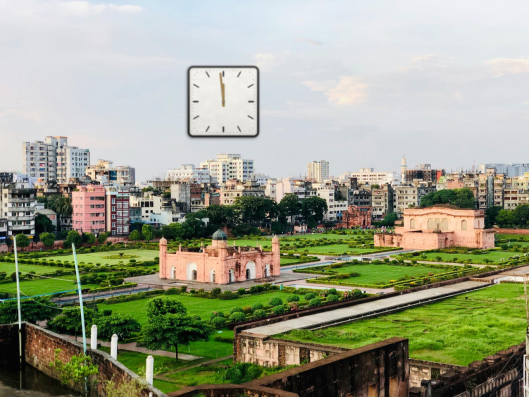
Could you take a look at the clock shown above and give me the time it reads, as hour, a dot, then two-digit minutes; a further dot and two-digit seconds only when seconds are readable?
11.59
